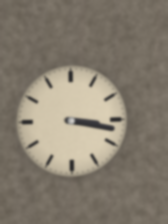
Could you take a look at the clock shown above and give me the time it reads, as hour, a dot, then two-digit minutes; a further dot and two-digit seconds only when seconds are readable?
3.17
